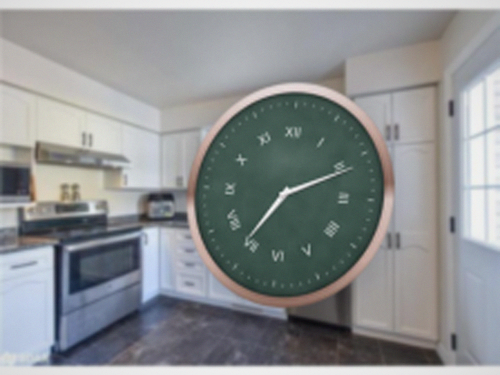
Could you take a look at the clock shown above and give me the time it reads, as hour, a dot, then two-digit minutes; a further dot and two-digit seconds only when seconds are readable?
7.11
